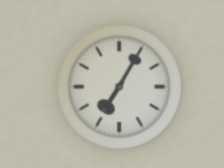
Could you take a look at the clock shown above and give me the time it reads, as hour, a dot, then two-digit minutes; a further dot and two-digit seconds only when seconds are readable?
7.05
